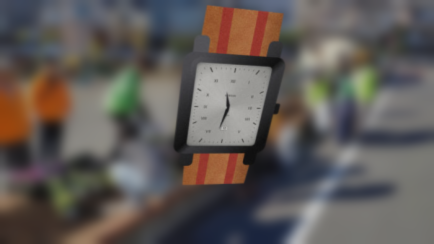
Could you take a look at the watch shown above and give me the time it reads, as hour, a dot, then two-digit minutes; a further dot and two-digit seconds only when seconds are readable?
11.32
